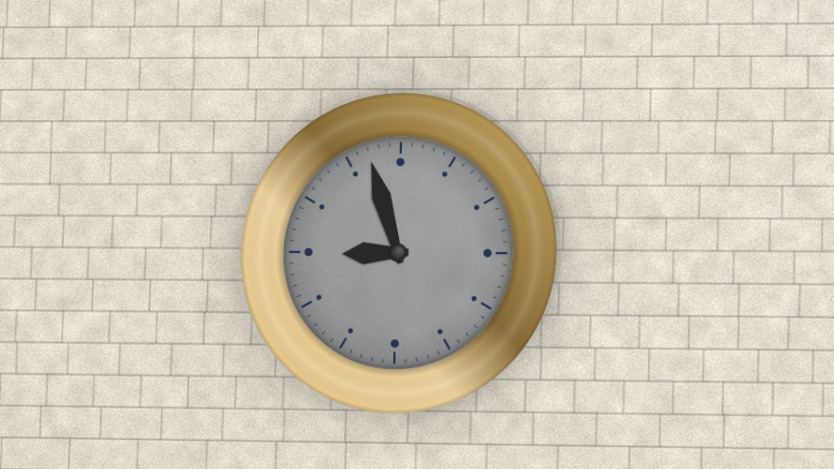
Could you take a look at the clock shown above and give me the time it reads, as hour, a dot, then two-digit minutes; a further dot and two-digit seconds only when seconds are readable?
8.57
